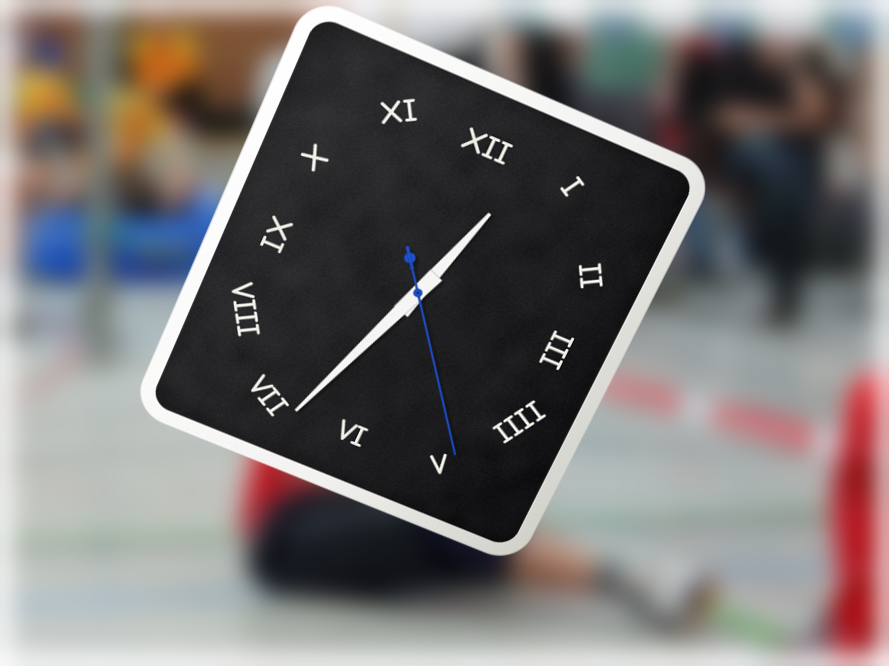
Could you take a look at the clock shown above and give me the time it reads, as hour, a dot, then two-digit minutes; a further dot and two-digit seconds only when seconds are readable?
12.33.24
